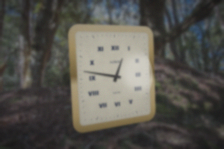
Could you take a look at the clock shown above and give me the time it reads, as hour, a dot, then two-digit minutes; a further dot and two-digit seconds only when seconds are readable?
12.47
